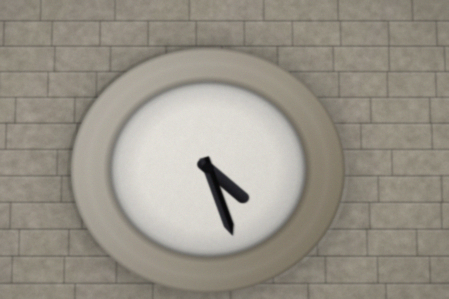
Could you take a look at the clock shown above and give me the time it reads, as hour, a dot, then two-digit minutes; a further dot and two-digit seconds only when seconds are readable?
4.27
